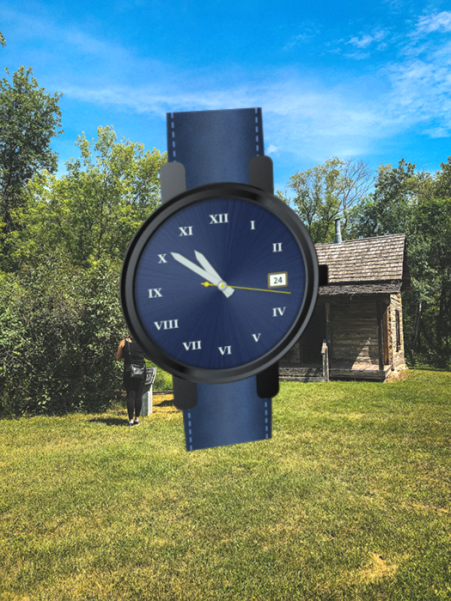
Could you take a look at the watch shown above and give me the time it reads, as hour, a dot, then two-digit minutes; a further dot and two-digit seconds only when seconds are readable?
10.51.17
